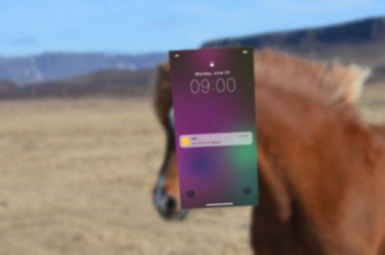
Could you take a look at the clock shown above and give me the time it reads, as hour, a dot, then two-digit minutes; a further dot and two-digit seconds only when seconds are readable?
9.00
